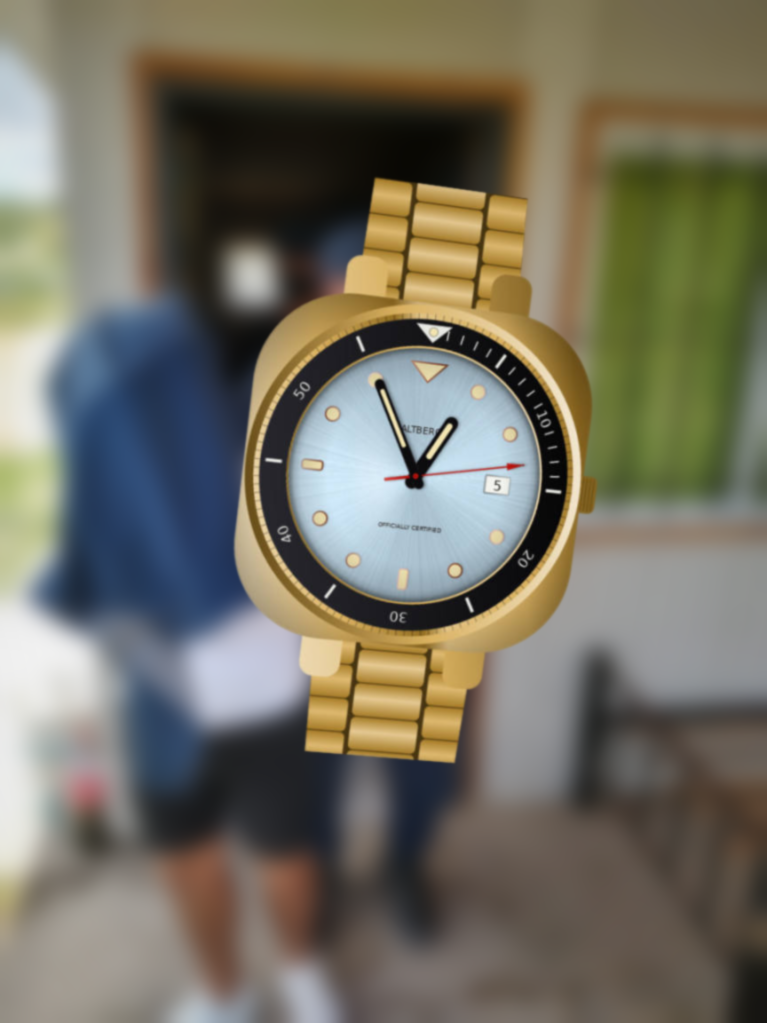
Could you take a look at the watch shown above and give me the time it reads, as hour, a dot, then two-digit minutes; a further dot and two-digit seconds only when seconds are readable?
12.55.13
